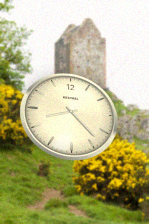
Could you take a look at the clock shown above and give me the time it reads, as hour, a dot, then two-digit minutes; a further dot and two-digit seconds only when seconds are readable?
8.23
